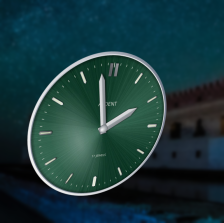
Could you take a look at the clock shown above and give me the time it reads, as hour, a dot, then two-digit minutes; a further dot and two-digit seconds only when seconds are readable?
1.58
